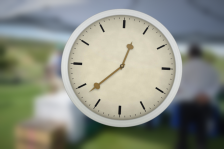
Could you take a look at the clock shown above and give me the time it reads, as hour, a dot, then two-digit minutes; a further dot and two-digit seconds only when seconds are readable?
12.38
